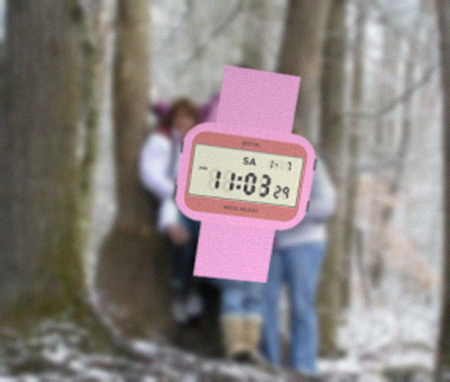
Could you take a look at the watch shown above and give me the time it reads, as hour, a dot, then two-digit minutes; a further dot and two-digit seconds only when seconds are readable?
11.03.29
